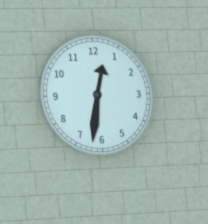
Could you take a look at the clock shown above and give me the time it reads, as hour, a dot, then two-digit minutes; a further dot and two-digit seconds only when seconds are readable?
12.32
